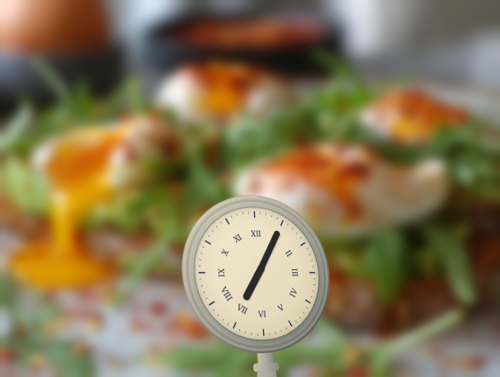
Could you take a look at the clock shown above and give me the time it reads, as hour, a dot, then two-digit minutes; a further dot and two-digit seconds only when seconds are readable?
7.05
